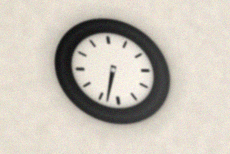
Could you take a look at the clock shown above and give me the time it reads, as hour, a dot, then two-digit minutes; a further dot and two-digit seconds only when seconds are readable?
6.33
